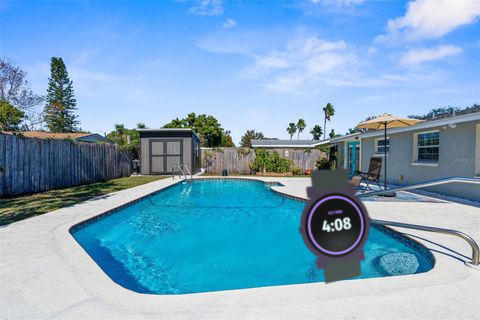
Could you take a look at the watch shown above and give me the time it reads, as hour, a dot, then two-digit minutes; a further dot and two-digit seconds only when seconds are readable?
4.08
